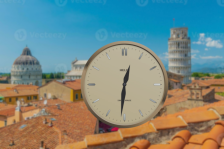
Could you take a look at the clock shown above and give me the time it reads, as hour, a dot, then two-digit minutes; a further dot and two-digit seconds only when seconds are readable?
12.31
